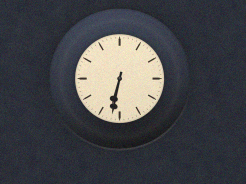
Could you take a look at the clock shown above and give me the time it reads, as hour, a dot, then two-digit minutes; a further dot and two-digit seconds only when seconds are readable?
6.32
